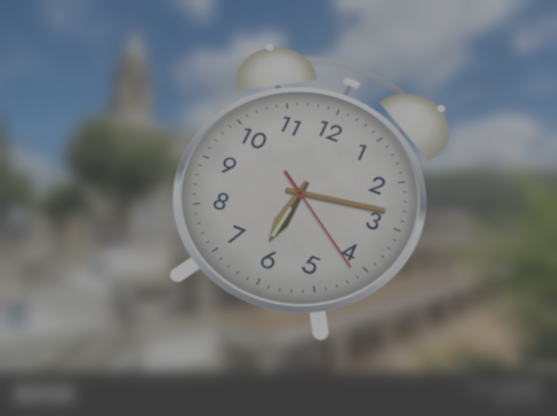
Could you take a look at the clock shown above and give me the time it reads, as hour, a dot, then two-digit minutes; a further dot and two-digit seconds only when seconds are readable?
6.13.21
